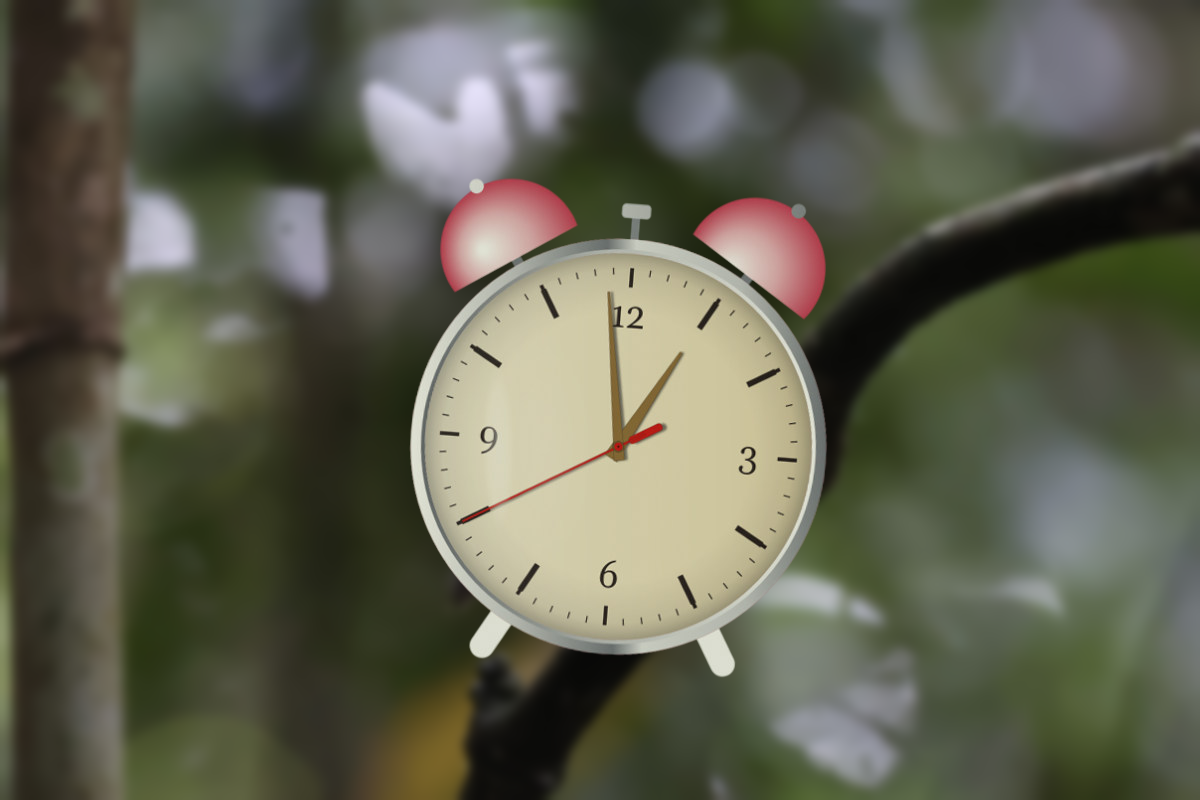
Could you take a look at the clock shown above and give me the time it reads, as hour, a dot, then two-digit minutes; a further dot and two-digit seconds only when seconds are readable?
12.58.40
